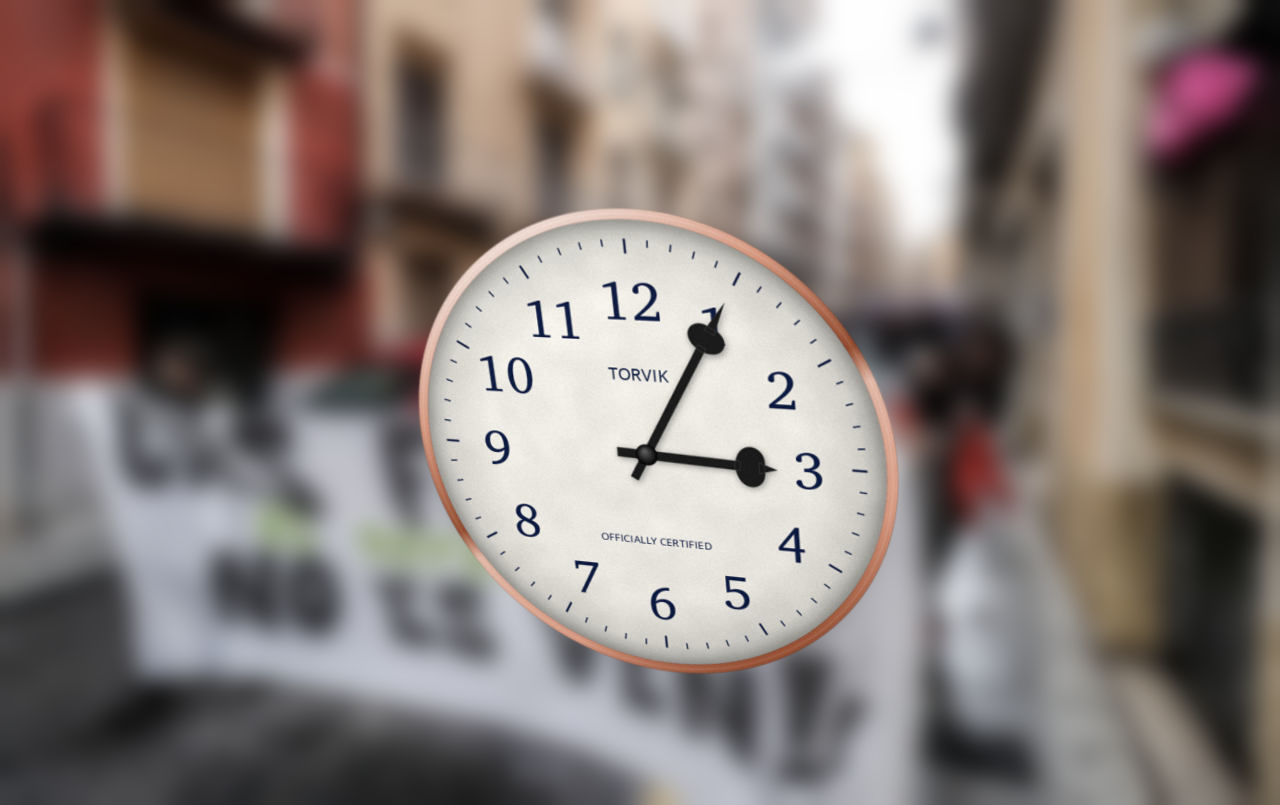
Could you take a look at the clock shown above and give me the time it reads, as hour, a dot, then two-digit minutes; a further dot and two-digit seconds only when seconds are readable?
3.05
